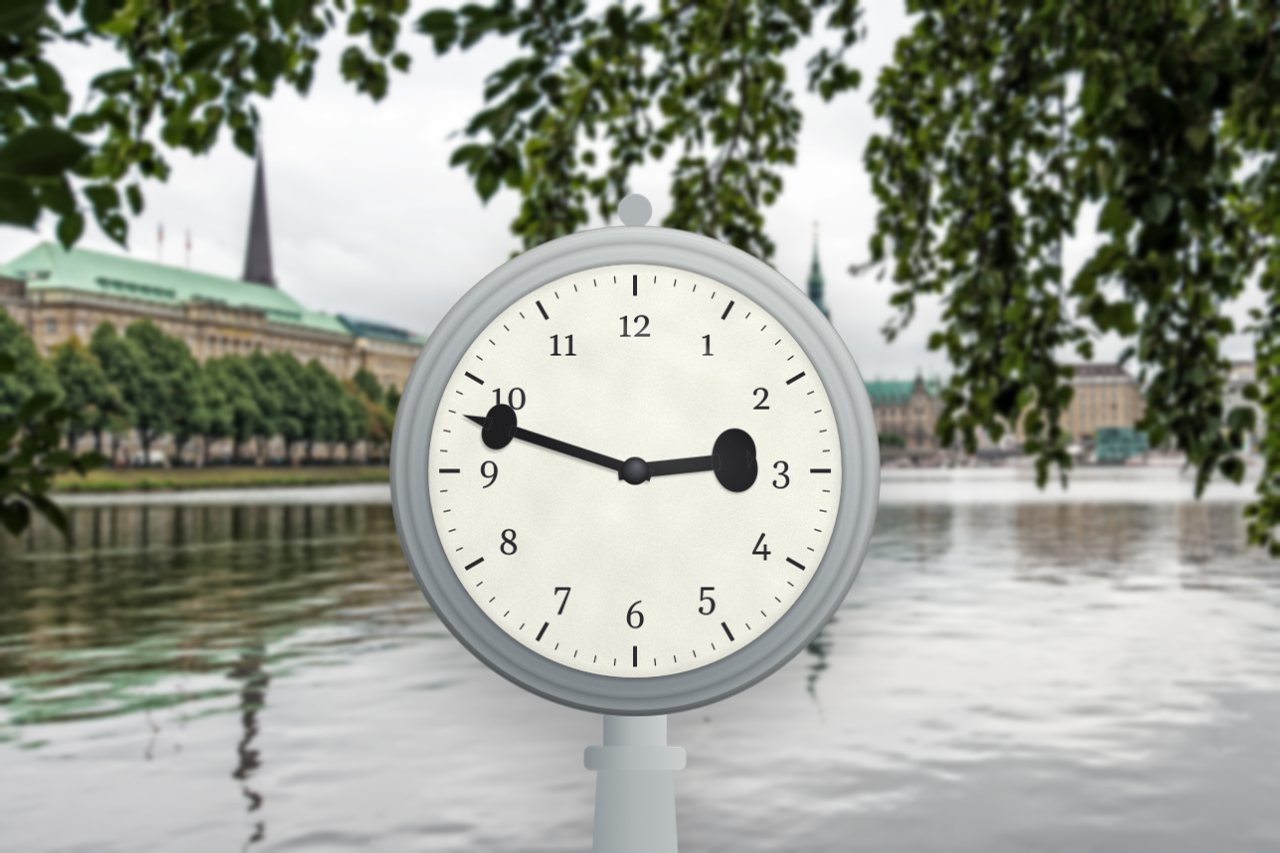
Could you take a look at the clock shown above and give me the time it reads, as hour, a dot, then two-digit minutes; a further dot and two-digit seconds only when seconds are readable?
2.48
